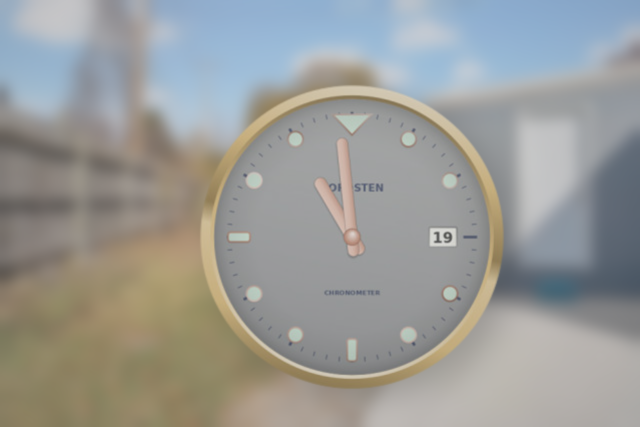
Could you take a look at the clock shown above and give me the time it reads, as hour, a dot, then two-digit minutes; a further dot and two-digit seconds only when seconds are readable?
10.59
